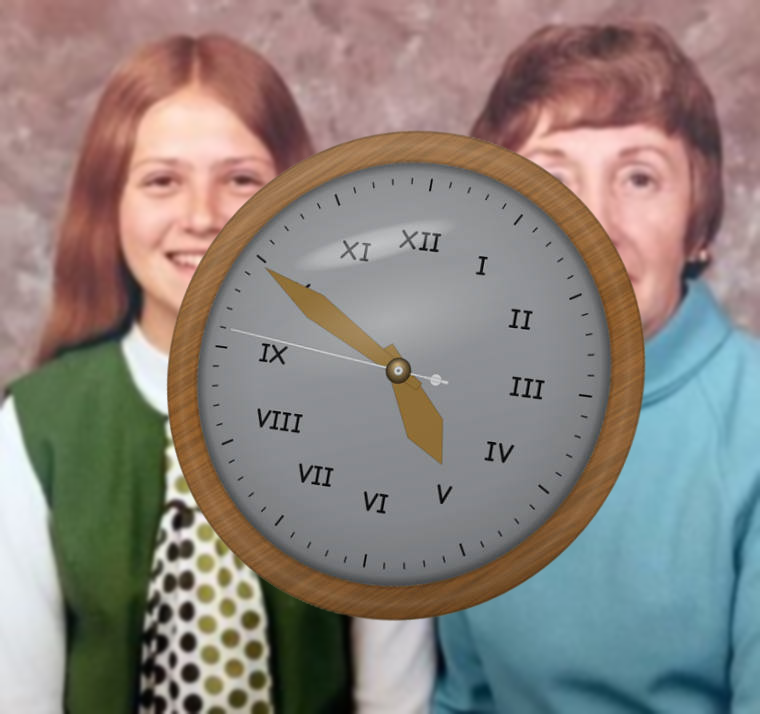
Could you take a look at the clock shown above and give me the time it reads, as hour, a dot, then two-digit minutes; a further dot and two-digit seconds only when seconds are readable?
4.49.46
